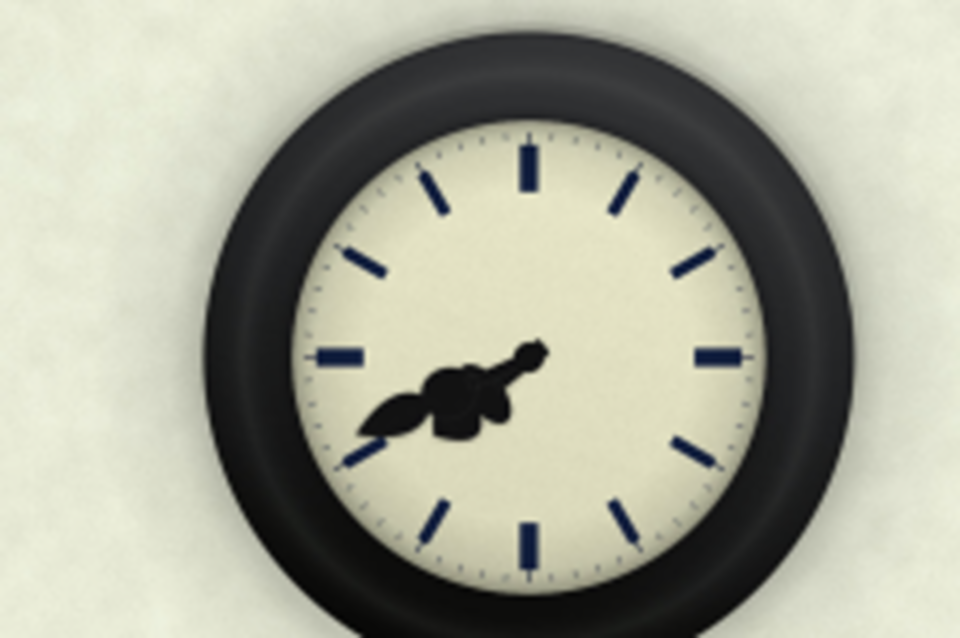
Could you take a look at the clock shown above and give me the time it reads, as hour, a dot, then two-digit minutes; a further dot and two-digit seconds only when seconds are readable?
7.41
